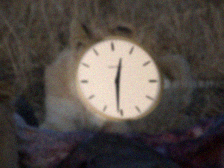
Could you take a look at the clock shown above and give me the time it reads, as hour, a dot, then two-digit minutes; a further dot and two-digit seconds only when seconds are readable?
12.31
